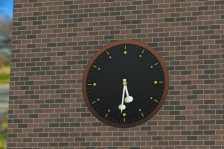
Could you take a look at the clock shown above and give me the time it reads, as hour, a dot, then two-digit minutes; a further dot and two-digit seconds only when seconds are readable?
5.31
